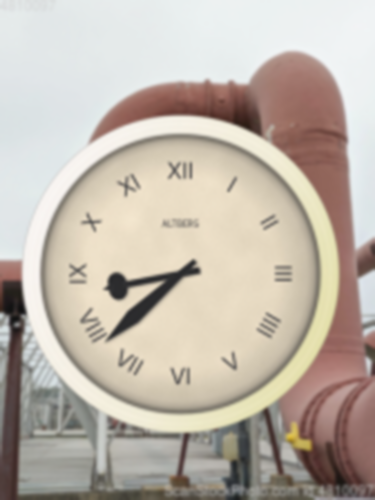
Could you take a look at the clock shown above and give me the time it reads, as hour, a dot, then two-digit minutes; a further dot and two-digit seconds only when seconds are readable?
8.38
